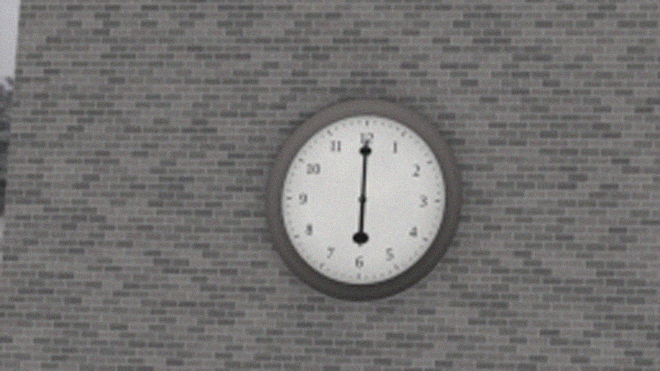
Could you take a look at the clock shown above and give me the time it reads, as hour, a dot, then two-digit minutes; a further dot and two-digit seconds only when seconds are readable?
6.00
